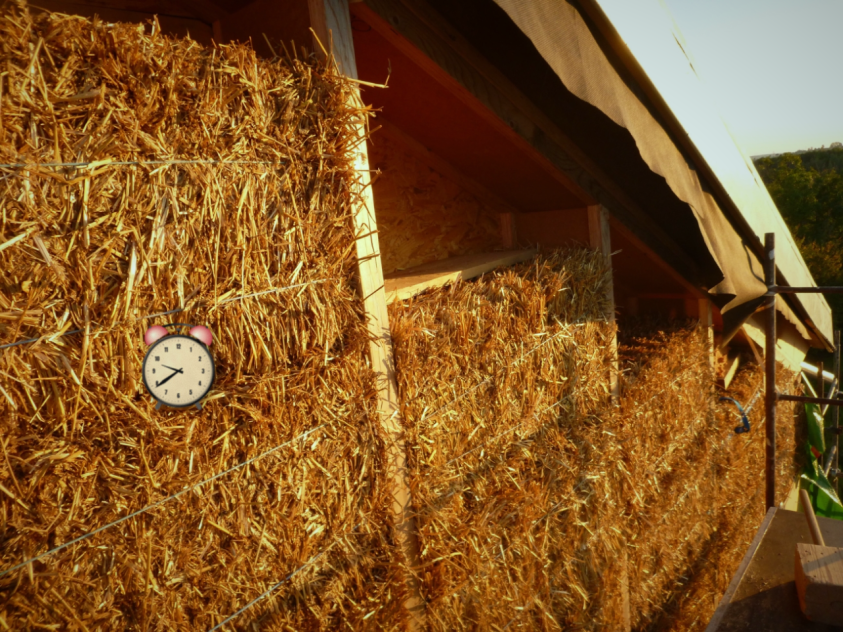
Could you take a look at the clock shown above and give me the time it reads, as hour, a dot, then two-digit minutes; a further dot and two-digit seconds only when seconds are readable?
9.39
